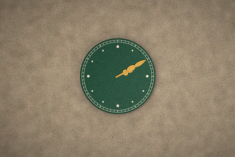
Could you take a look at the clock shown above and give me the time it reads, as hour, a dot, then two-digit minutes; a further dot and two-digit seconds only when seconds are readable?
2.10
